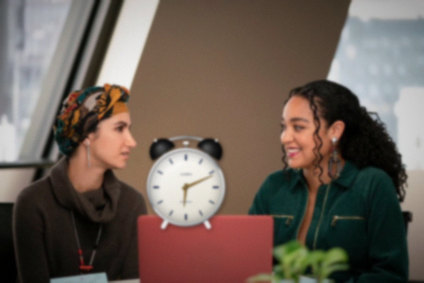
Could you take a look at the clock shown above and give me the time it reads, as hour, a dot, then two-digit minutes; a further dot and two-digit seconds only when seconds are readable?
6.11
